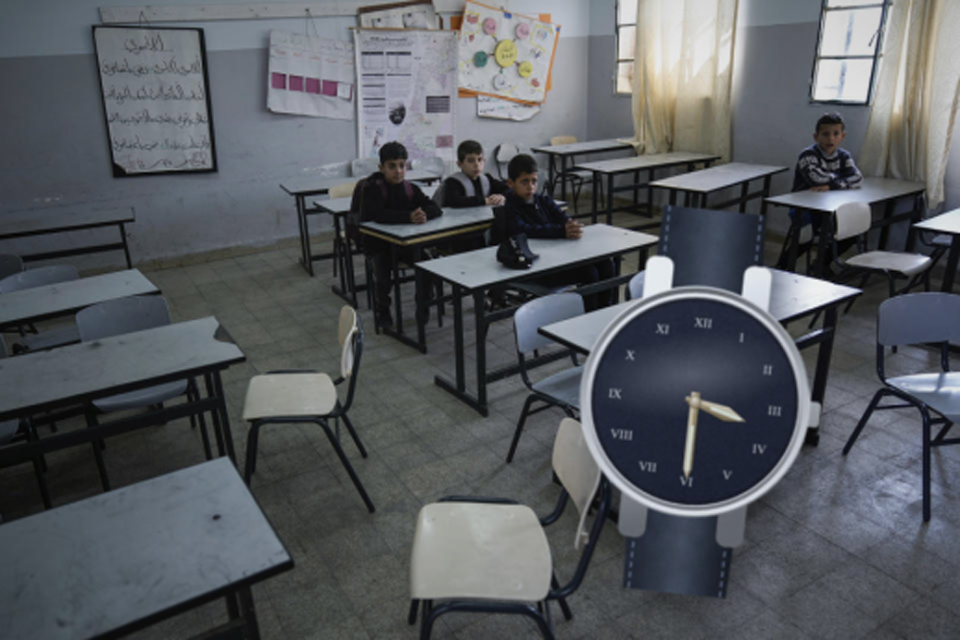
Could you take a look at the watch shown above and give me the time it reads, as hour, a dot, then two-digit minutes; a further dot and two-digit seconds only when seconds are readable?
3.30
